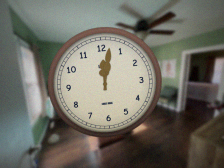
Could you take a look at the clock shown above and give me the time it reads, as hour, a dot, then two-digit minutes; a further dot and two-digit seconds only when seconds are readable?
12.02
